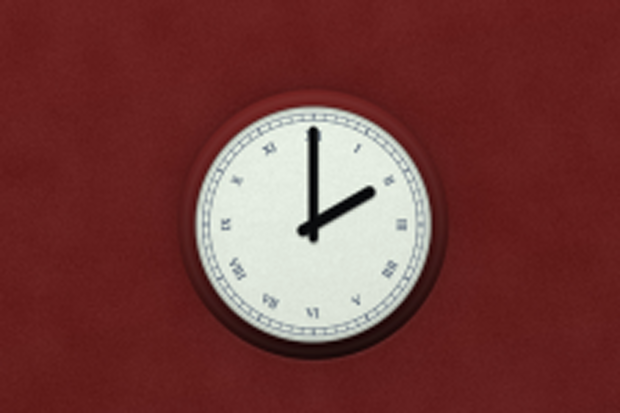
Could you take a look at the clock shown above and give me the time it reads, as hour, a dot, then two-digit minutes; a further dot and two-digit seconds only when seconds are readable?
2.00
